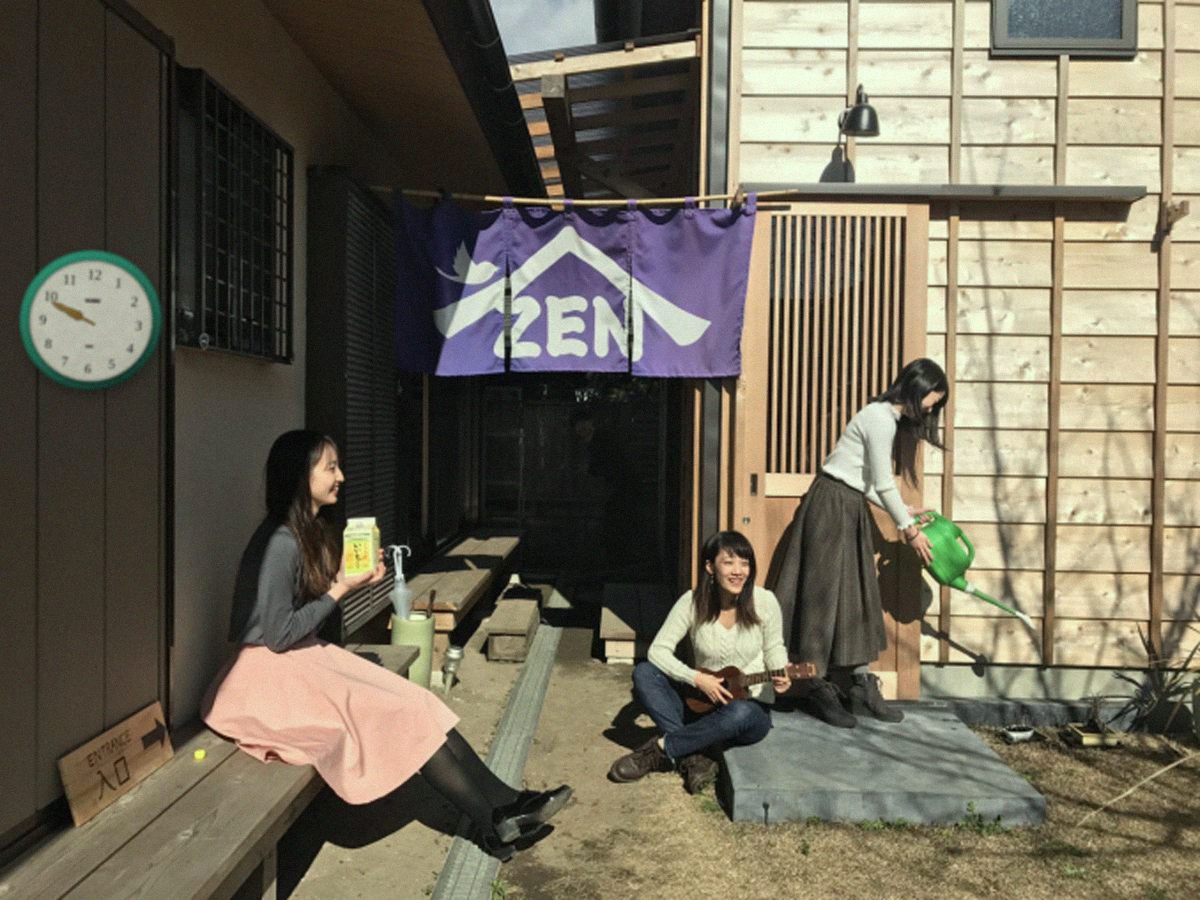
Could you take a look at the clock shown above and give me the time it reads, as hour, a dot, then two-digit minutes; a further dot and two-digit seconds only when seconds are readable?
9.49
